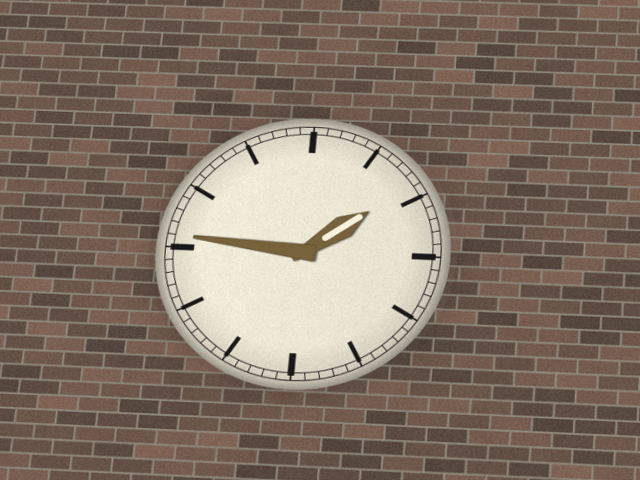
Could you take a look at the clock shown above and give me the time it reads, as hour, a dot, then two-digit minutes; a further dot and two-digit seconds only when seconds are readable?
1.46
